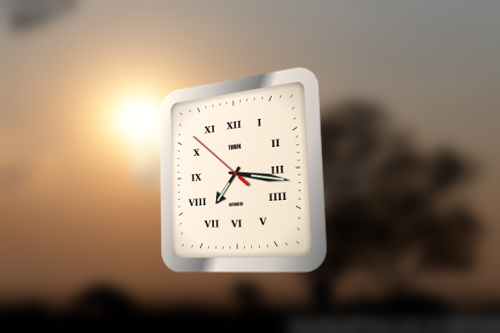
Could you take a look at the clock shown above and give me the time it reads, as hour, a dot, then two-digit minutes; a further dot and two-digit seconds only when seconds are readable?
7.16.52
